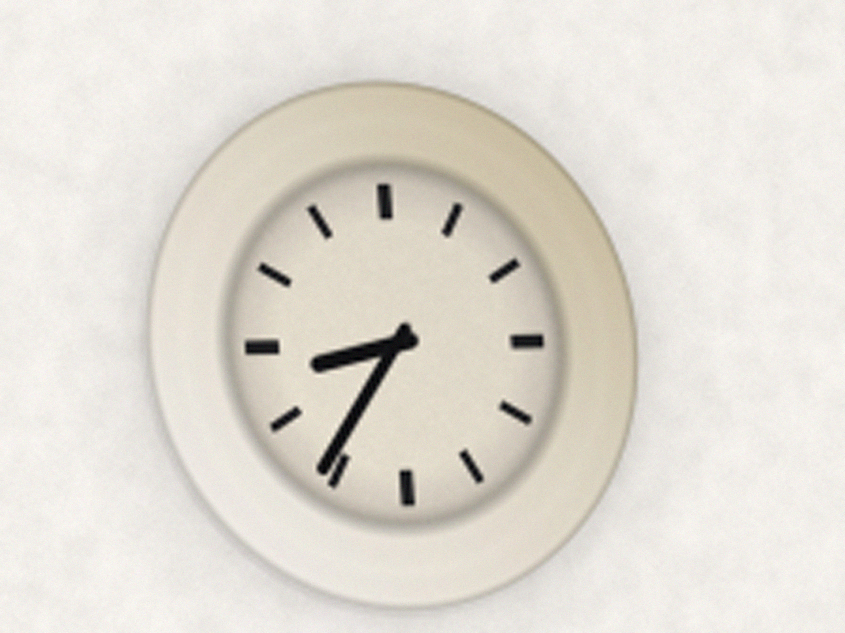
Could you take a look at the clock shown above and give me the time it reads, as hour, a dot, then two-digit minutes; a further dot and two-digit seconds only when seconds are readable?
8.36
